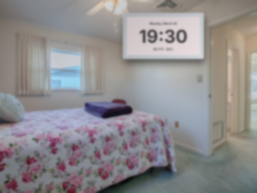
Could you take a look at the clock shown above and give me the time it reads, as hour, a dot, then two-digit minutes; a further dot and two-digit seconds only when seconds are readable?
19.30
